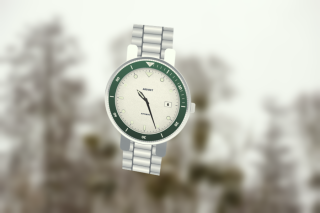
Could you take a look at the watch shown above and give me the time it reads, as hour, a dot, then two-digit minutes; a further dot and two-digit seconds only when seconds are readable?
10.26
